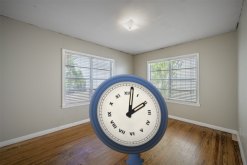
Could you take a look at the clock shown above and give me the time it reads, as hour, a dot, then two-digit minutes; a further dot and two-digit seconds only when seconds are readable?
2.02
